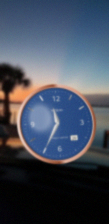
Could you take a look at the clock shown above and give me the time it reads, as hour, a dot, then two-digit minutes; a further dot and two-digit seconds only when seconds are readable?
11.35
